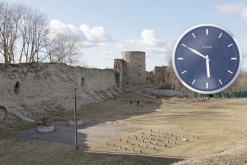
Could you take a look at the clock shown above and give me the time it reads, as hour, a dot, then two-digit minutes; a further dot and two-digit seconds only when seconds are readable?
5.50
